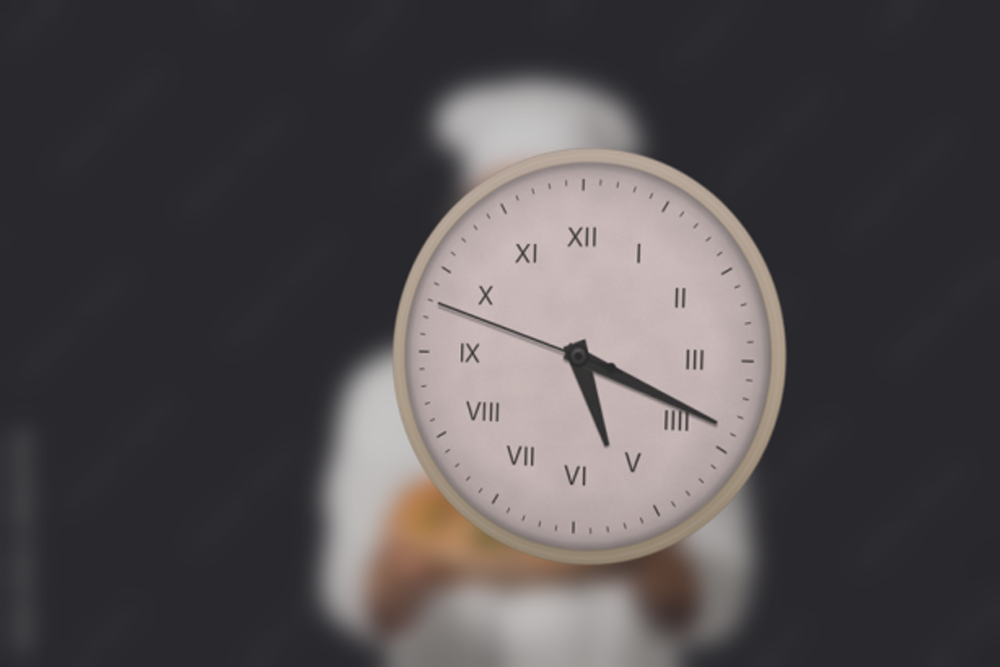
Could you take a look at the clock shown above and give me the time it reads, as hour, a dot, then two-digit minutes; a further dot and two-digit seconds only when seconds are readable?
5.18.48
